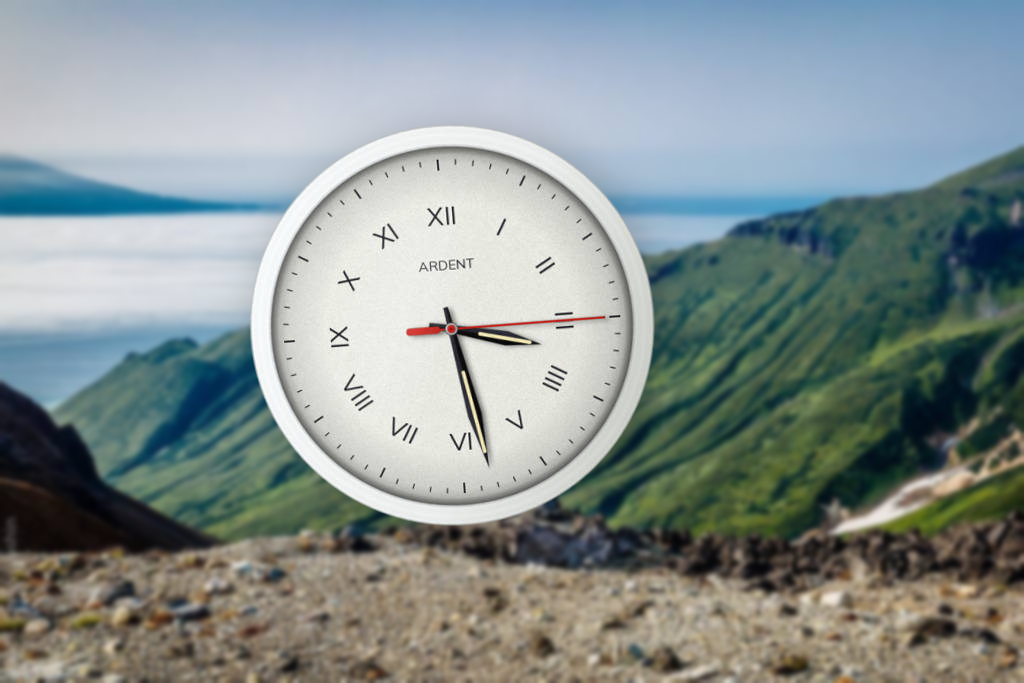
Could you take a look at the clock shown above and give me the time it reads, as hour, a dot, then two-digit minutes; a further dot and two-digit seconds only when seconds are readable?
3.28.15
